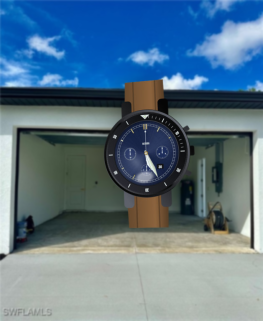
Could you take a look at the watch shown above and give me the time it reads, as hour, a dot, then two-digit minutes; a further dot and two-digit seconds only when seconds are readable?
5.26
